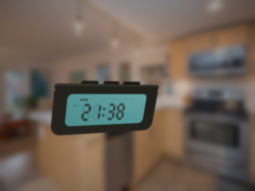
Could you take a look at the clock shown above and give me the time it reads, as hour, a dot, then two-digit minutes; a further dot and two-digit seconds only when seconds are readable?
21.38
